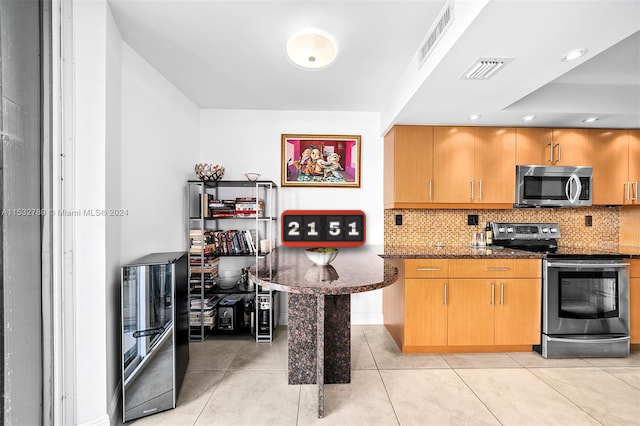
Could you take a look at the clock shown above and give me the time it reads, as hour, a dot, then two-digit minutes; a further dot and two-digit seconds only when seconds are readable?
21.51
